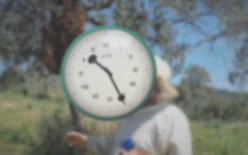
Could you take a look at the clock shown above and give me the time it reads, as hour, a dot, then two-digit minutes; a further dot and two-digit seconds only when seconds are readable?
10.26
